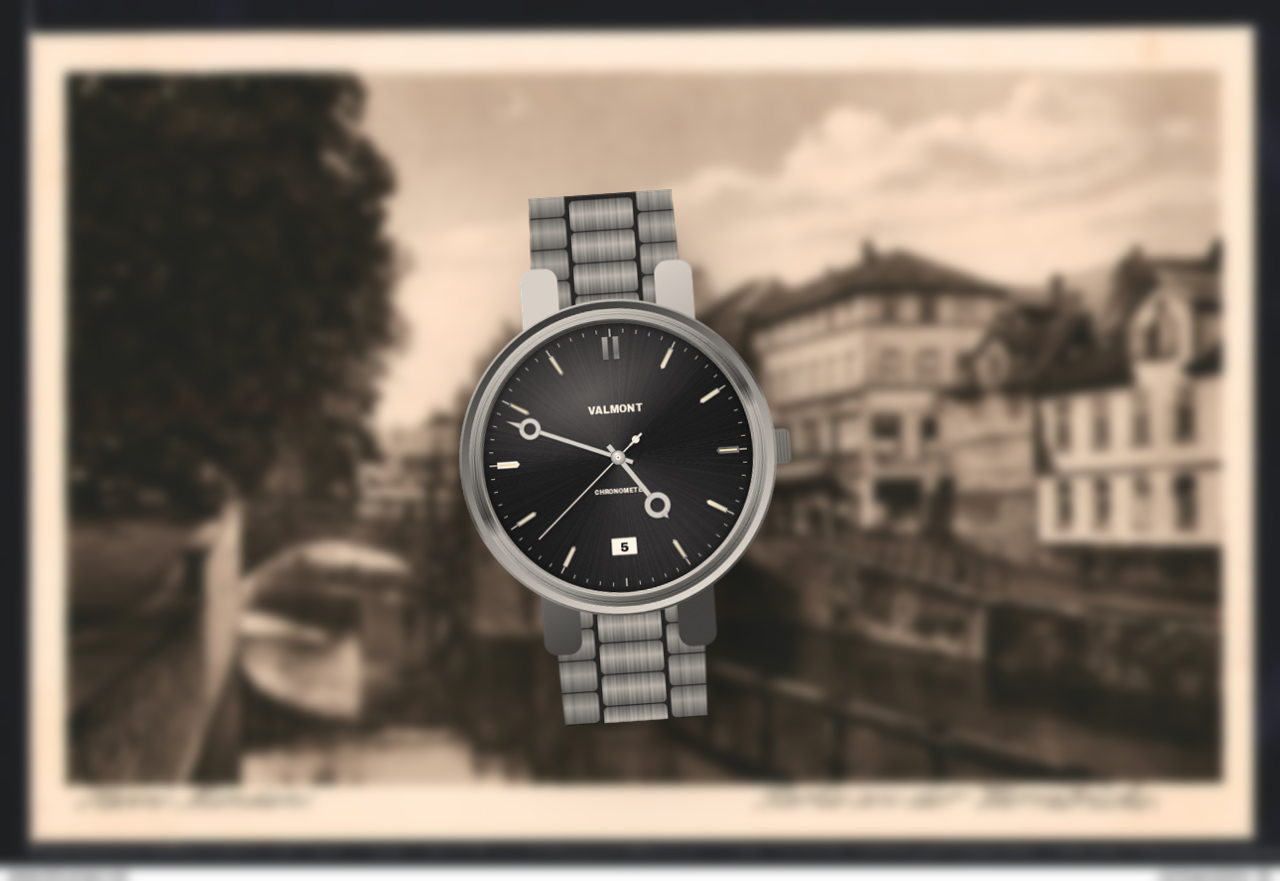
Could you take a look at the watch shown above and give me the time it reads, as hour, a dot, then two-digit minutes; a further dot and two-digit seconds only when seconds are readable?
4.48.38
